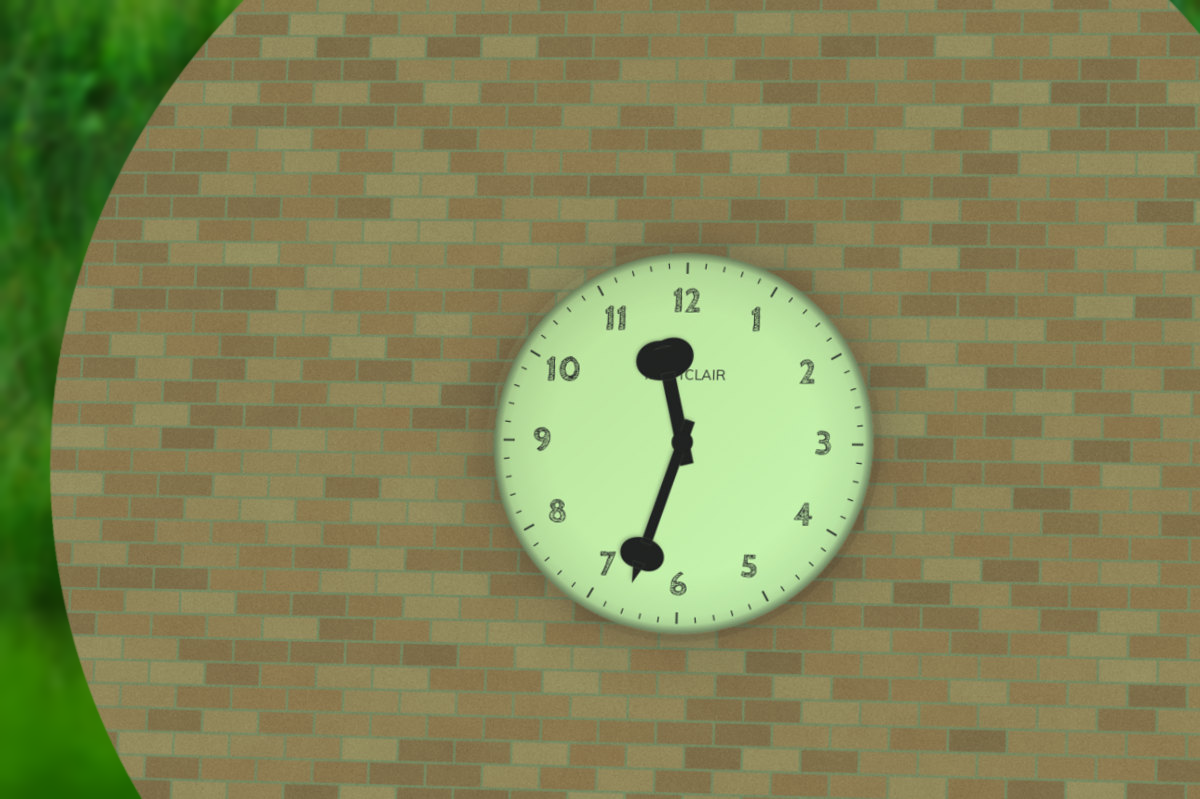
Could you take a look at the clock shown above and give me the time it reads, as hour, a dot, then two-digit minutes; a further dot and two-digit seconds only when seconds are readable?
11.33
